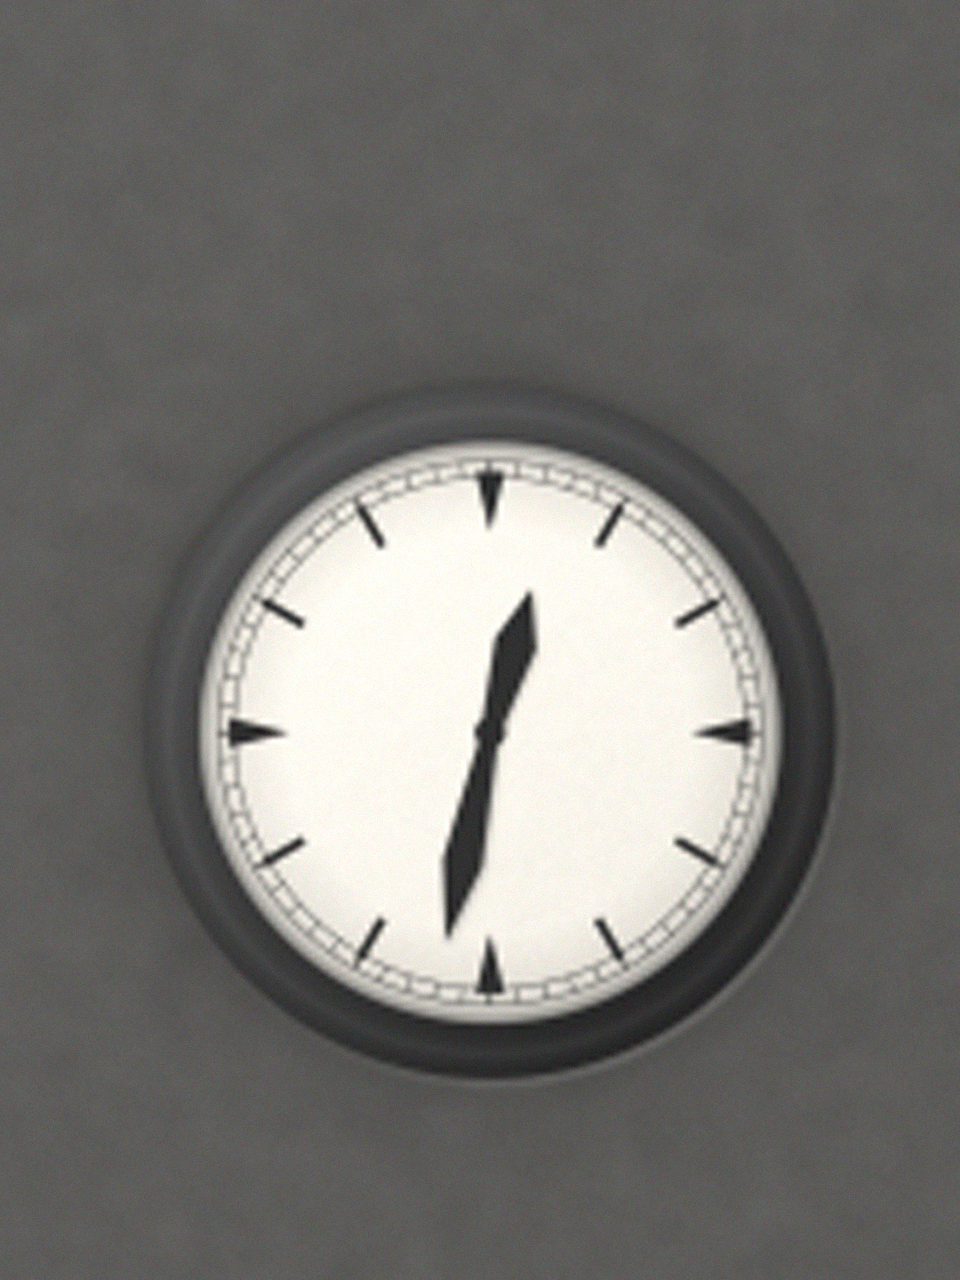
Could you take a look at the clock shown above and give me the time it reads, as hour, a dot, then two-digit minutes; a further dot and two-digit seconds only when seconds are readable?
12.32
